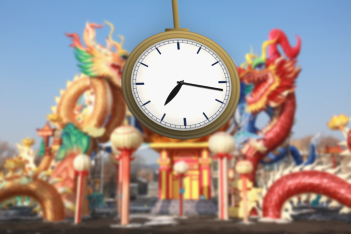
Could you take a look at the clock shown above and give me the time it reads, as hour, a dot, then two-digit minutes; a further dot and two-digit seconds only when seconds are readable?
7.17
